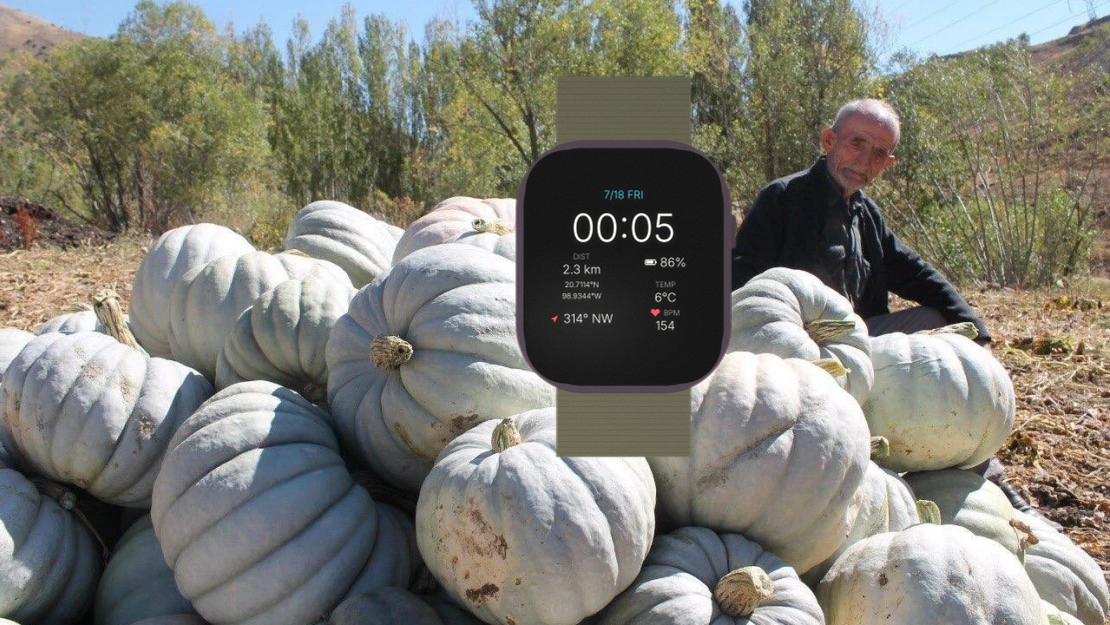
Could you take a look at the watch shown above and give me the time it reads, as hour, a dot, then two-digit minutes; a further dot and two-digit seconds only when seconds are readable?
0.05
